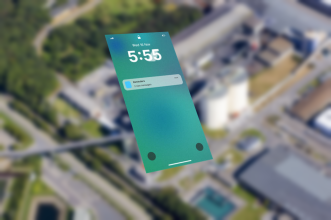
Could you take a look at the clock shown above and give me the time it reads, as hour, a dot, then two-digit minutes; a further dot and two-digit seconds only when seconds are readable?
5.55
